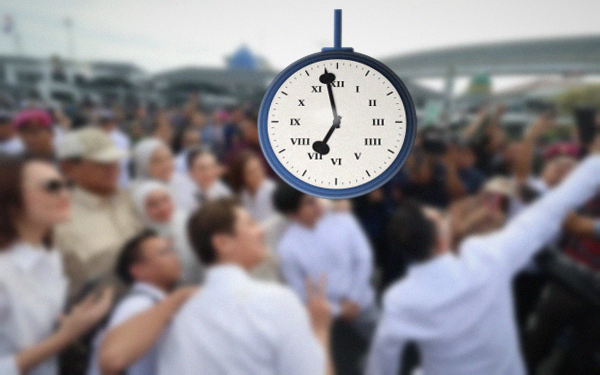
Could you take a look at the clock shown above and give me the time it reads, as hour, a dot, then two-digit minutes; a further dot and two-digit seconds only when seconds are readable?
6.58
